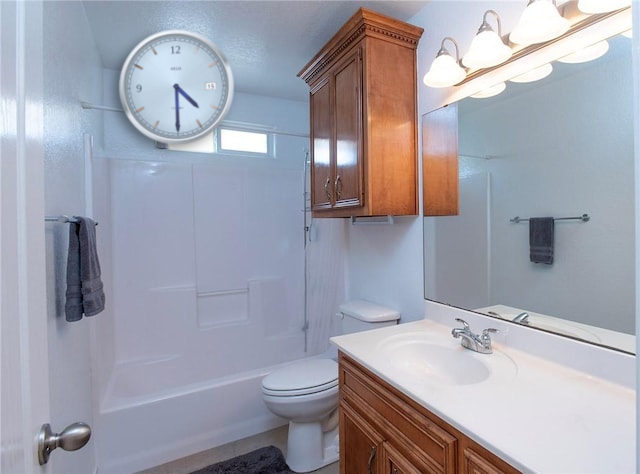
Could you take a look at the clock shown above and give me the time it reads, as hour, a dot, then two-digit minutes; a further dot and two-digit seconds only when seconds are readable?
4.30
